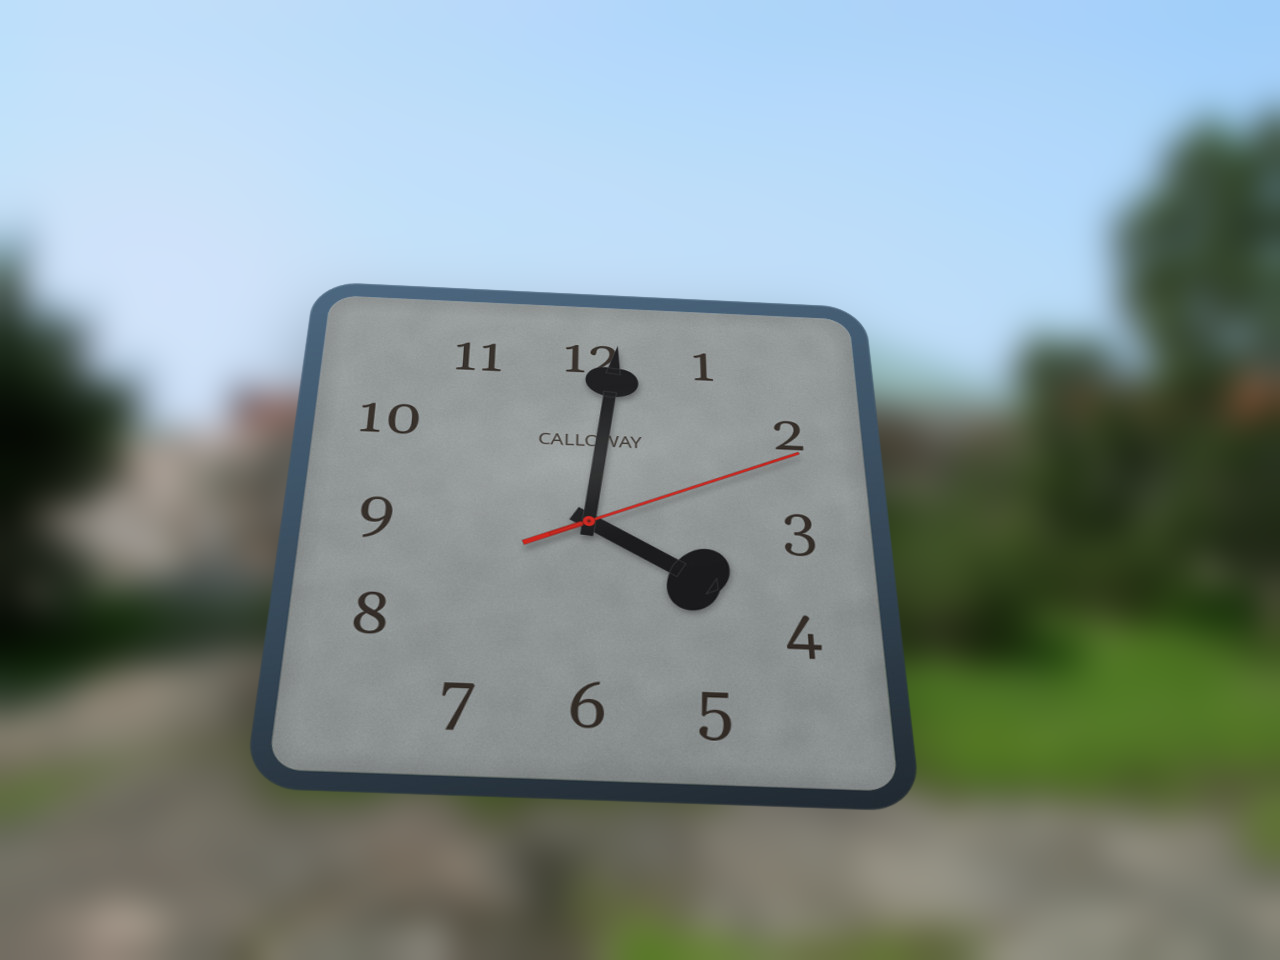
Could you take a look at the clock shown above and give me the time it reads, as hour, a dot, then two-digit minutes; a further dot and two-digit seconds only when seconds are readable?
4.01.11
